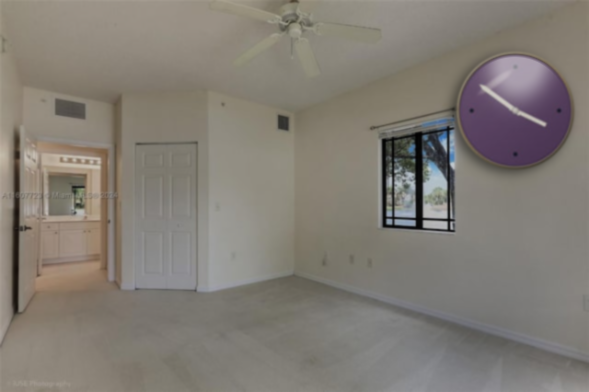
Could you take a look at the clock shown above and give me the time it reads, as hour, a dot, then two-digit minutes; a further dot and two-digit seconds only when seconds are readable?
3.51
